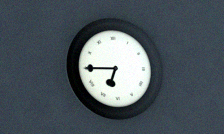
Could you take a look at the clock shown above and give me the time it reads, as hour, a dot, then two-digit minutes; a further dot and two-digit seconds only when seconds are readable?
6.45
